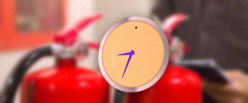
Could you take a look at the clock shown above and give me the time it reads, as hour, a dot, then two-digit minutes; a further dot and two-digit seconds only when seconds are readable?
8.32
